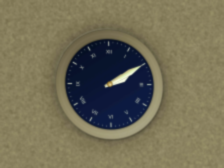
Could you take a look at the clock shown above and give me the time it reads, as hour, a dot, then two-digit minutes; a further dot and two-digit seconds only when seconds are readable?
2.10
